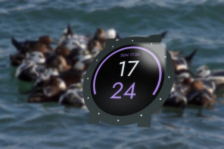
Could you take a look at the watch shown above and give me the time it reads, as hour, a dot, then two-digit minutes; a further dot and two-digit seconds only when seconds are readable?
17.24
